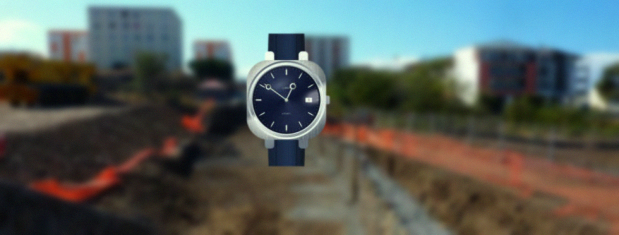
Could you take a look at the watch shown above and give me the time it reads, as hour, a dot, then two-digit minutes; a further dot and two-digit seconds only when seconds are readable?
12.51
